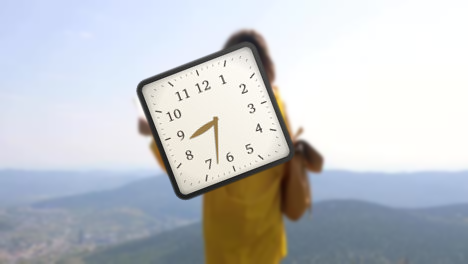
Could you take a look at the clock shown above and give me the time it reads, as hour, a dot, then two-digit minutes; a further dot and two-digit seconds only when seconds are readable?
8.33
